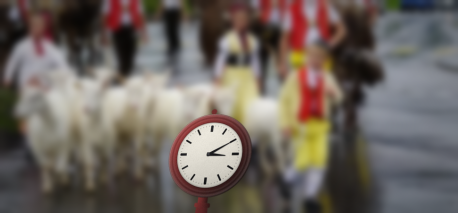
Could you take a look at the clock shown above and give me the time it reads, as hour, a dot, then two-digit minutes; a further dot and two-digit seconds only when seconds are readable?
3.10
